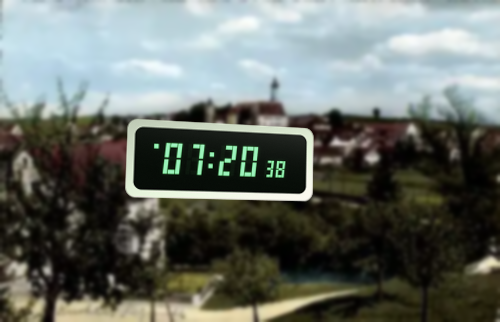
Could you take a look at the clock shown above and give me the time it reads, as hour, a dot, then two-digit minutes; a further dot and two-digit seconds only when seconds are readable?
7.20.38
